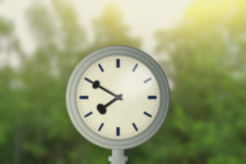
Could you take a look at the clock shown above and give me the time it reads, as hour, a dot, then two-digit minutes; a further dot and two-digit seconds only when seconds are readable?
7.50
